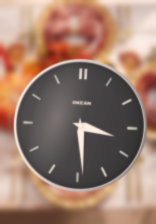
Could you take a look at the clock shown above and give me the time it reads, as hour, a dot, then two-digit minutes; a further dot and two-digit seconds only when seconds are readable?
3.29
